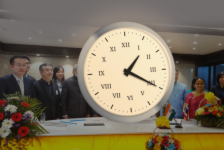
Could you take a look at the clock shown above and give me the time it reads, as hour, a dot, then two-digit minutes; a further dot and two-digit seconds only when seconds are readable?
1.20
